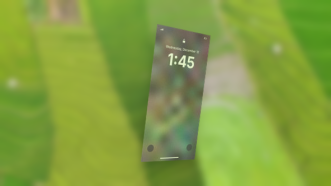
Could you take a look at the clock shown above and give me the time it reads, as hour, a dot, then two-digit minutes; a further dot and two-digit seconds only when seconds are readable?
1.45
